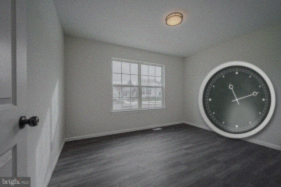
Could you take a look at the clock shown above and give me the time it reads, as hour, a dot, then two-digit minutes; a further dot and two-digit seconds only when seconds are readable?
11.12
